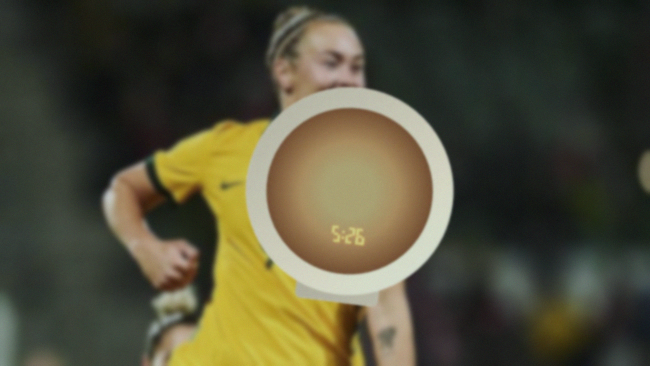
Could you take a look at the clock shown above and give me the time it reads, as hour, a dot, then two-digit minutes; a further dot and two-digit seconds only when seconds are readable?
5.26
